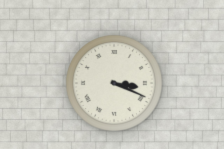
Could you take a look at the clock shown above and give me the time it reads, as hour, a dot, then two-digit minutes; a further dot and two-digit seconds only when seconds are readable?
3.19
